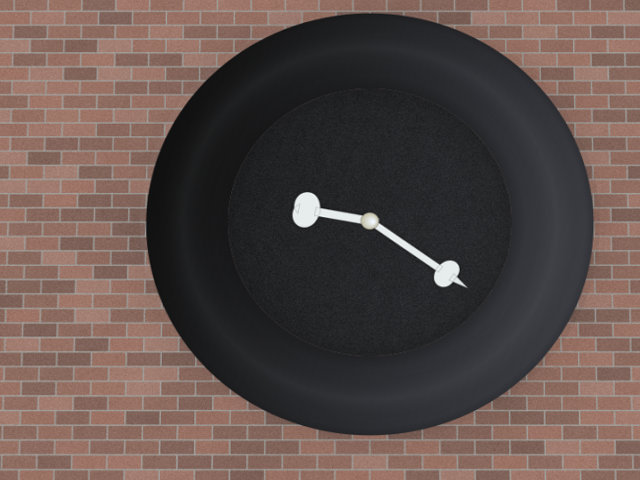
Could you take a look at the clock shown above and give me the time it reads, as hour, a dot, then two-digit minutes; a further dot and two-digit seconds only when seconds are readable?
9.21
